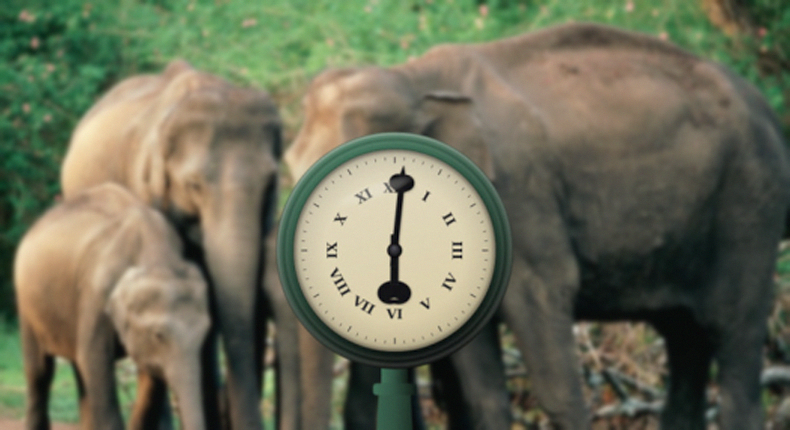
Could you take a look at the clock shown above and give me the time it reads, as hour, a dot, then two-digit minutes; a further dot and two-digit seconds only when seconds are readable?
6.01
